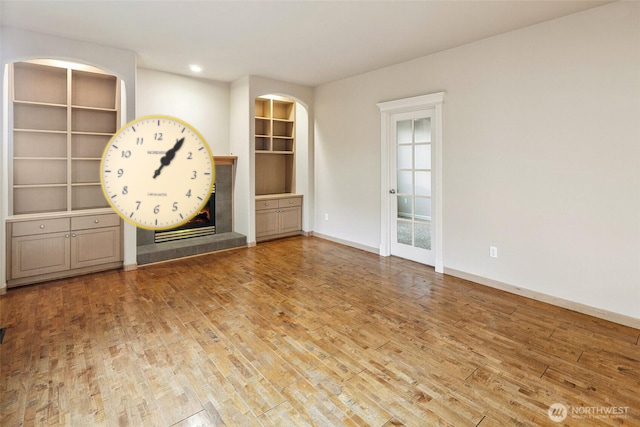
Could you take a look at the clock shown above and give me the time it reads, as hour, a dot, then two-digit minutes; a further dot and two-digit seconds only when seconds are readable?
1.06
